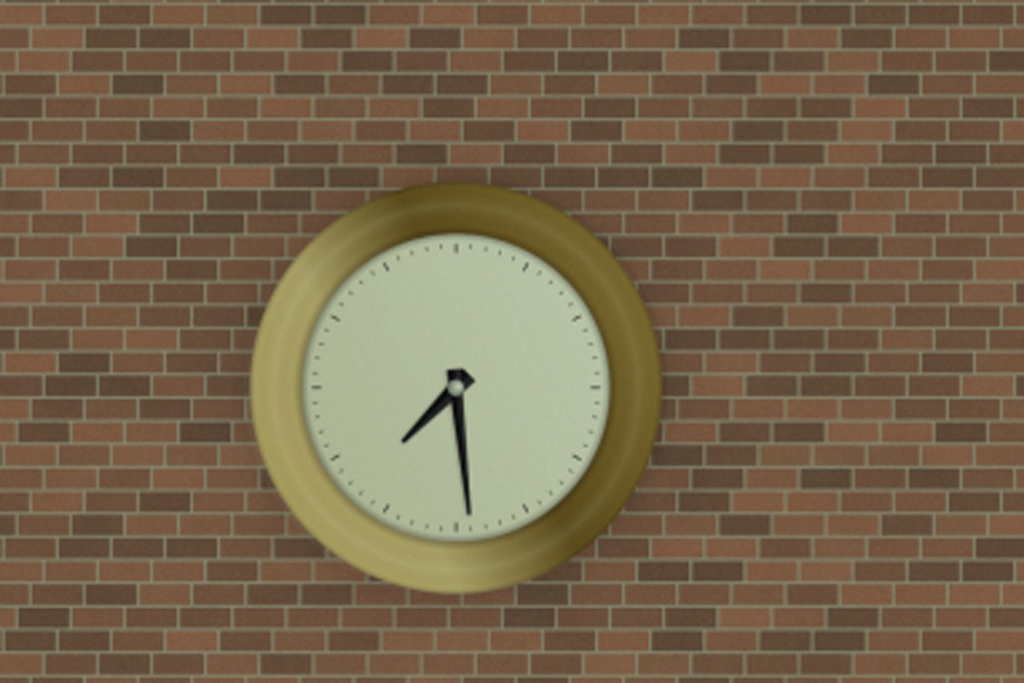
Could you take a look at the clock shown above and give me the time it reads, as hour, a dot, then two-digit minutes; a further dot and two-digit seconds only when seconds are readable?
7.29
